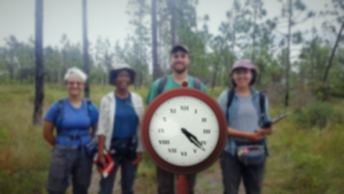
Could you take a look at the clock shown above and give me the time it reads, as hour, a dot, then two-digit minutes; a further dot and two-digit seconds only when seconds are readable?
4.22
